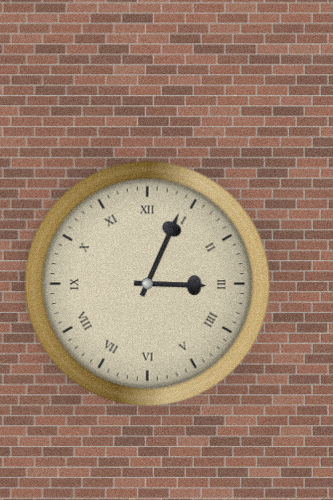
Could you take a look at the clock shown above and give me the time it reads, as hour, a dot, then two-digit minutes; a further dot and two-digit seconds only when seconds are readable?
3.04
